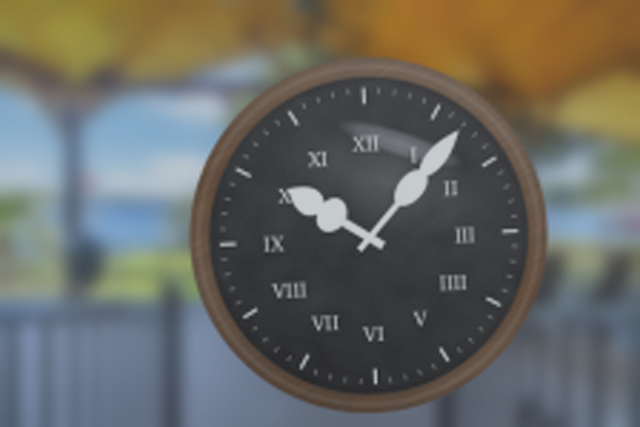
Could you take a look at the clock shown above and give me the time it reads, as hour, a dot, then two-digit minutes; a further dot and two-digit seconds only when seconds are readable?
10.07
